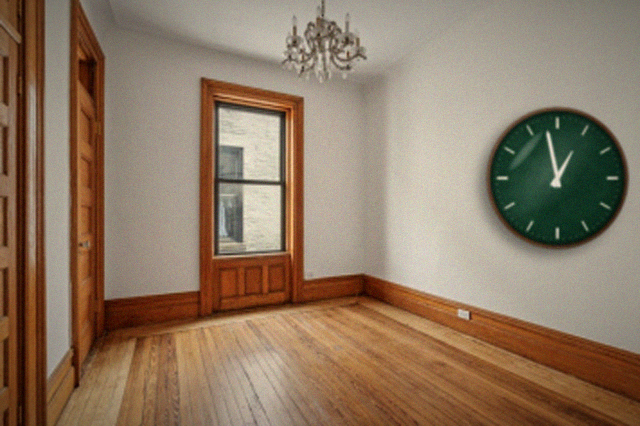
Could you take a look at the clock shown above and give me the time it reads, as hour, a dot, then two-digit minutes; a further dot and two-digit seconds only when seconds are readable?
12.58
